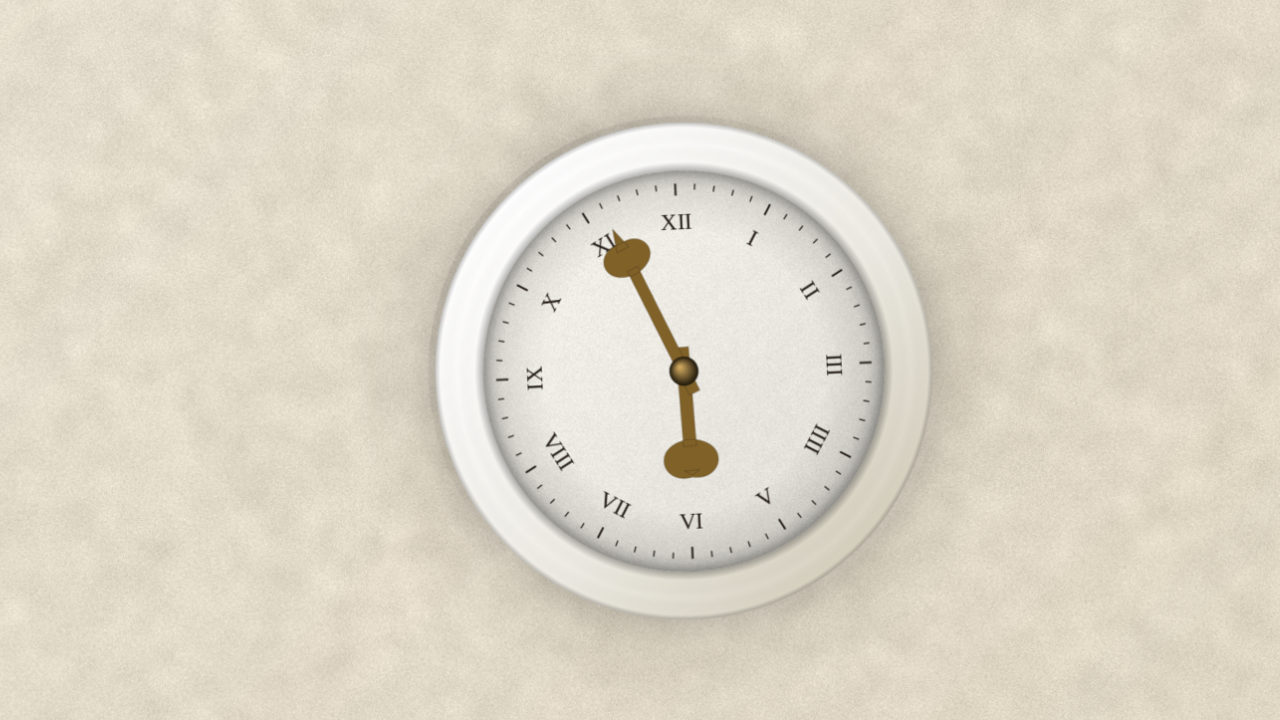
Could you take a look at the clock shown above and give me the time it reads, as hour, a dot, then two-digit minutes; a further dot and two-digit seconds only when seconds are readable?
5.56
